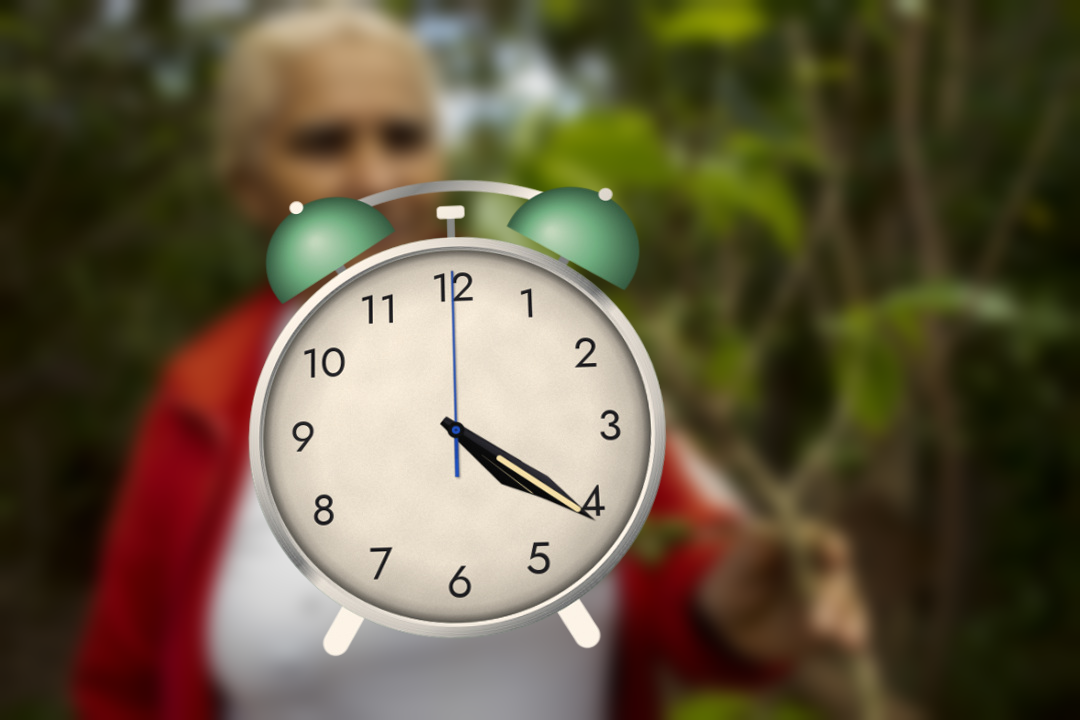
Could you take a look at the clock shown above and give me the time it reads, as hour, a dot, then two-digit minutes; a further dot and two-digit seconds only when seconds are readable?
4.21.00
